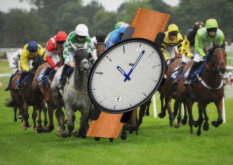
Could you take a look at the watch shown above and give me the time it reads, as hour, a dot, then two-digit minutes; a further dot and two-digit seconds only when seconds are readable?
10.02
